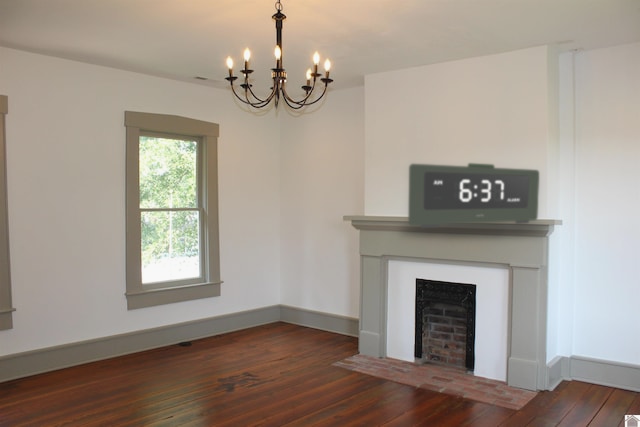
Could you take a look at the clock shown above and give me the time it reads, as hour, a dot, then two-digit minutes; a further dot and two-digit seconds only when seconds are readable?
6.37
